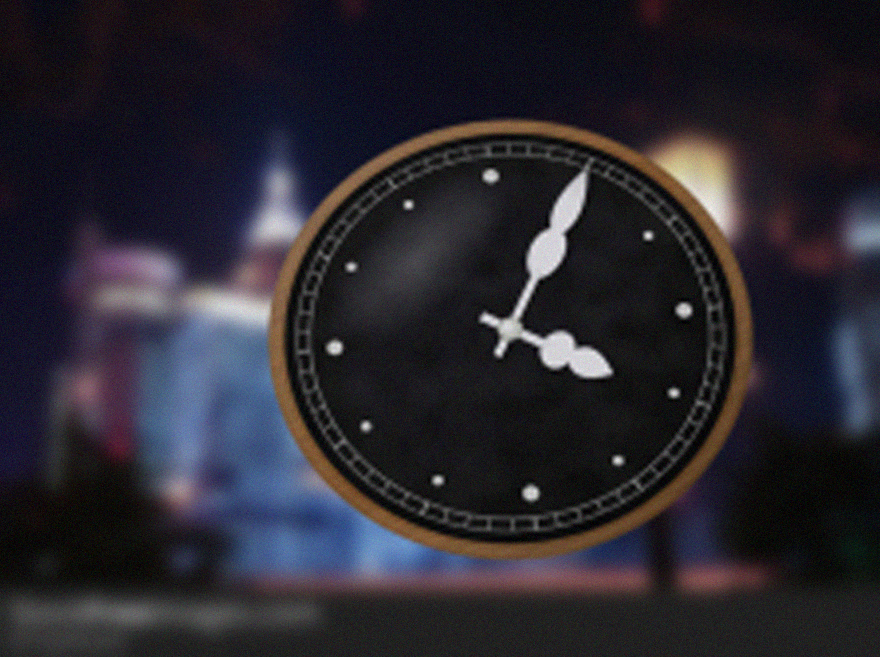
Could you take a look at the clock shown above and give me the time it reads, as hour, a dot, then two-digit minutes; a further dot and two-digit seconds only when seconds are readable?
4.05
